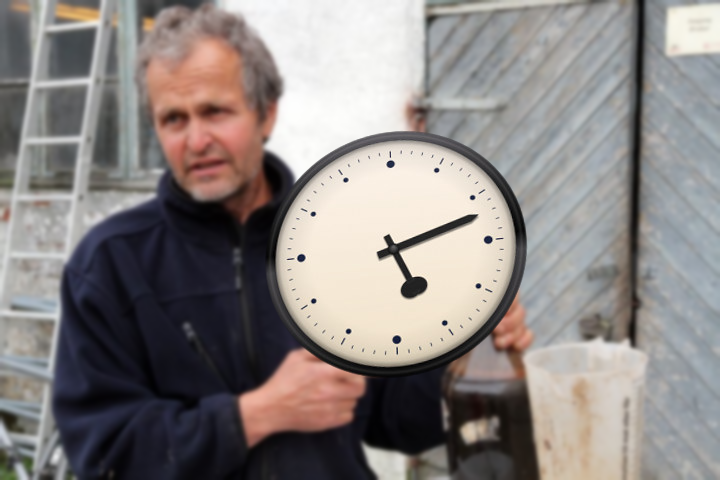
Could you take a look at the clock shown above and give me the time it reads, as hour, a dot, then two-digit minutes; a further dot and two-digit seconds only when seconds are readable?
5.12
